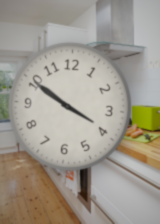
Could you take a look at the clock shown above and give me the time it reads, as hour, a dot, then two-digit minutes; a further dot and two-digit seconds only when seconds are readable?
3.50
